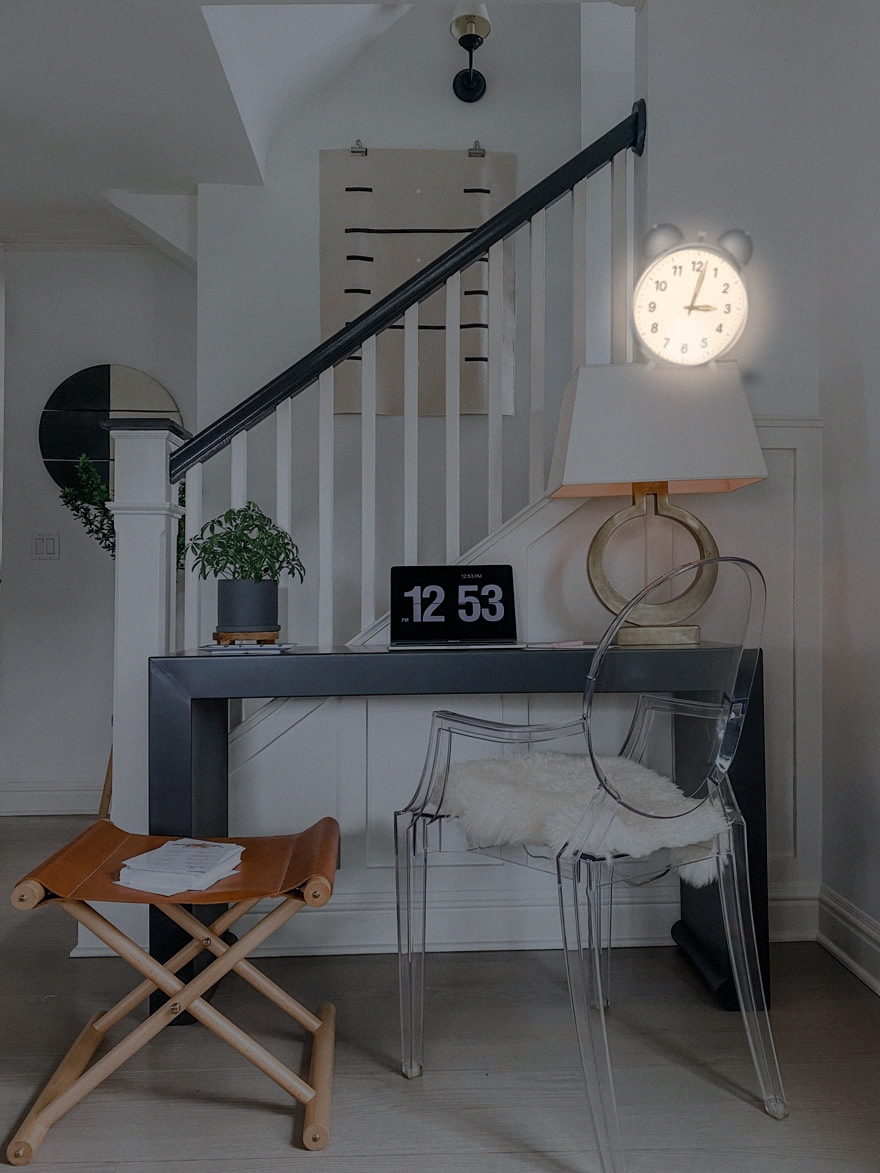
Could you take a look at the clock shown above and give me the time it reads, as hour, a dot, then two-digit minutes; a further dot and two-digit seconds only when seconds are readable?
3.02
